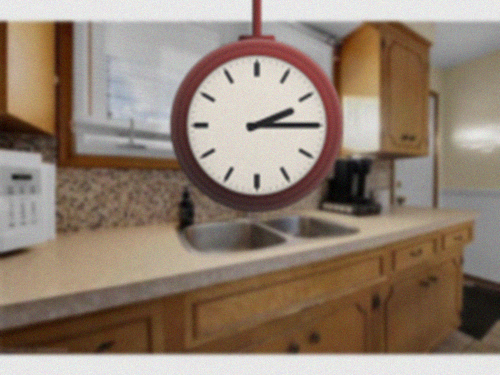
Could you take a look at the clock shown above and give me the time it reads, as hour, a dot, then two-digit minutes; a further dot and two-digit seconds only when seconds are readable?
2.15
